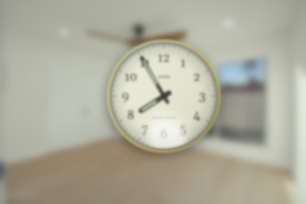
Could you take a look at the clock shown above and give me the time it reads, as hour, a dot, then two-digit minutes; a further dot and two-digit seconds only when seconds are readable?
7.55
